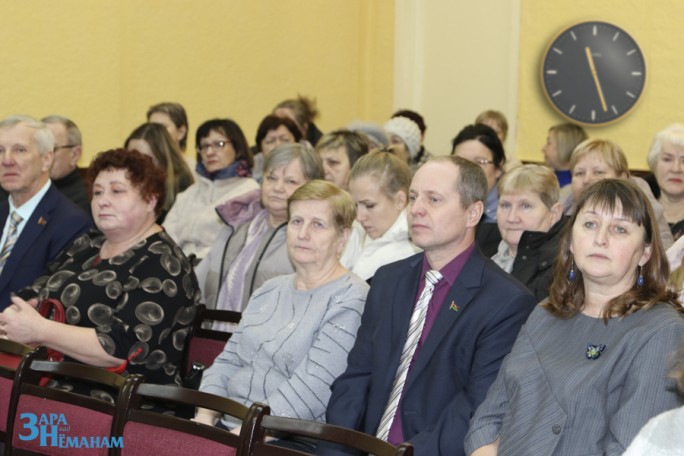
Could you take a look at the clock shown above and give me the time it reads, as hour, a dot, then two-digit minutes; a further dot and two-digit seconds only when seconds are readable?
11.27
